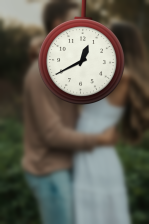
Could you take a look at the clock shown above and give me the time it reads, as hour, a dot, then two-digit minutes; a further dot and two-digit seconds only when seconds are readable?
12.40
